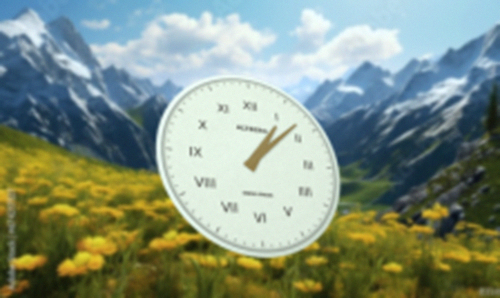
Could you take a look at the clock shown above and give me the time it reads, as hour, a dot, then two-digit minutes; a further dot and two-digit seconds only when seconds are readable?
1.08
